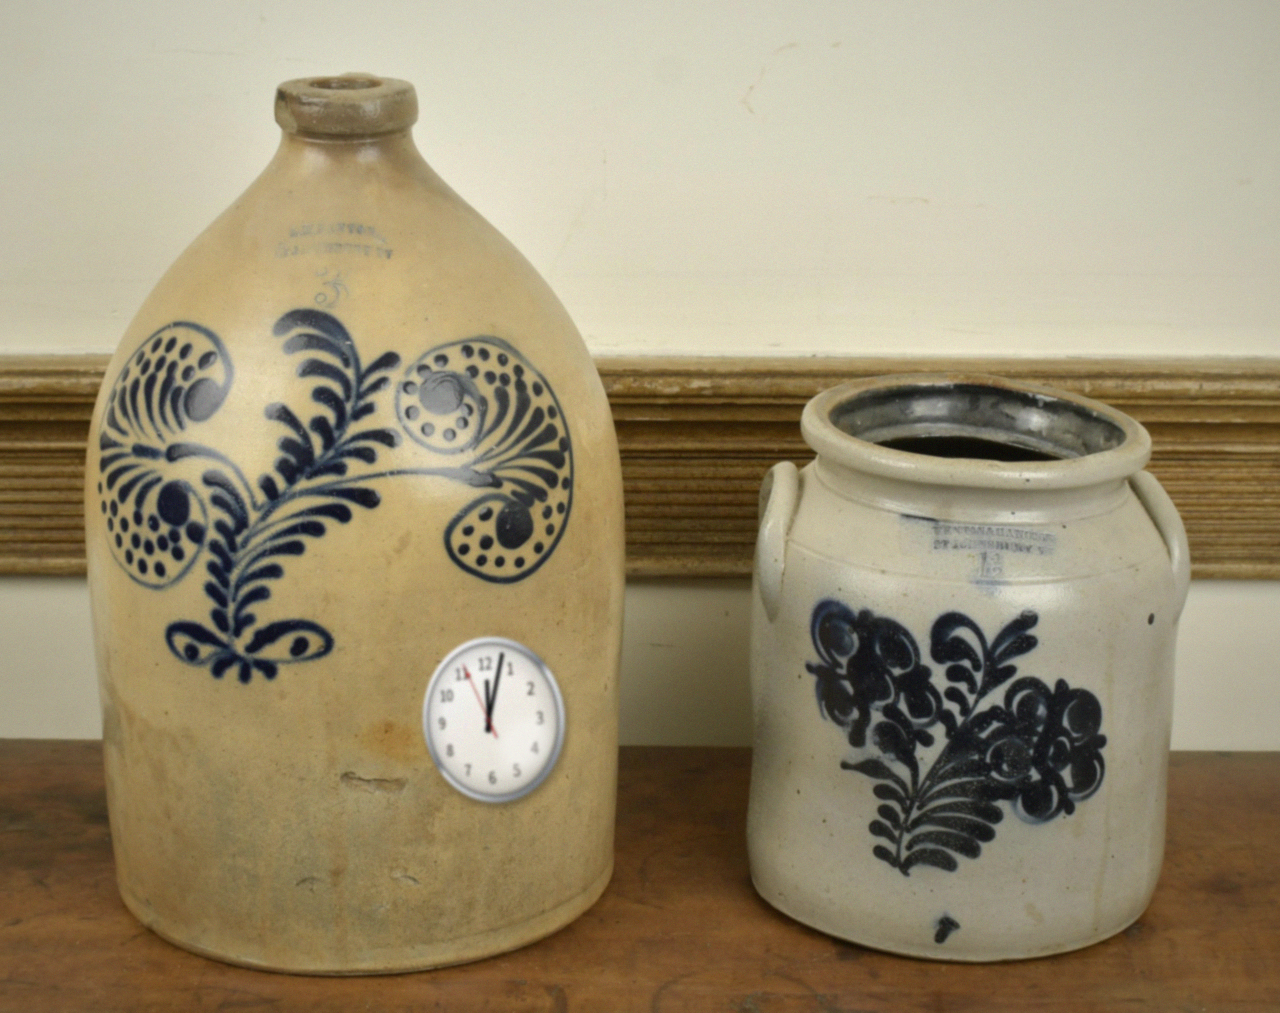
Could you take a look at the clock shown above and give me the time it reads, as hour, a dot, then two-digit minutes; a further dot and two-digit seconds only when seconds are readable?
12.02.56
